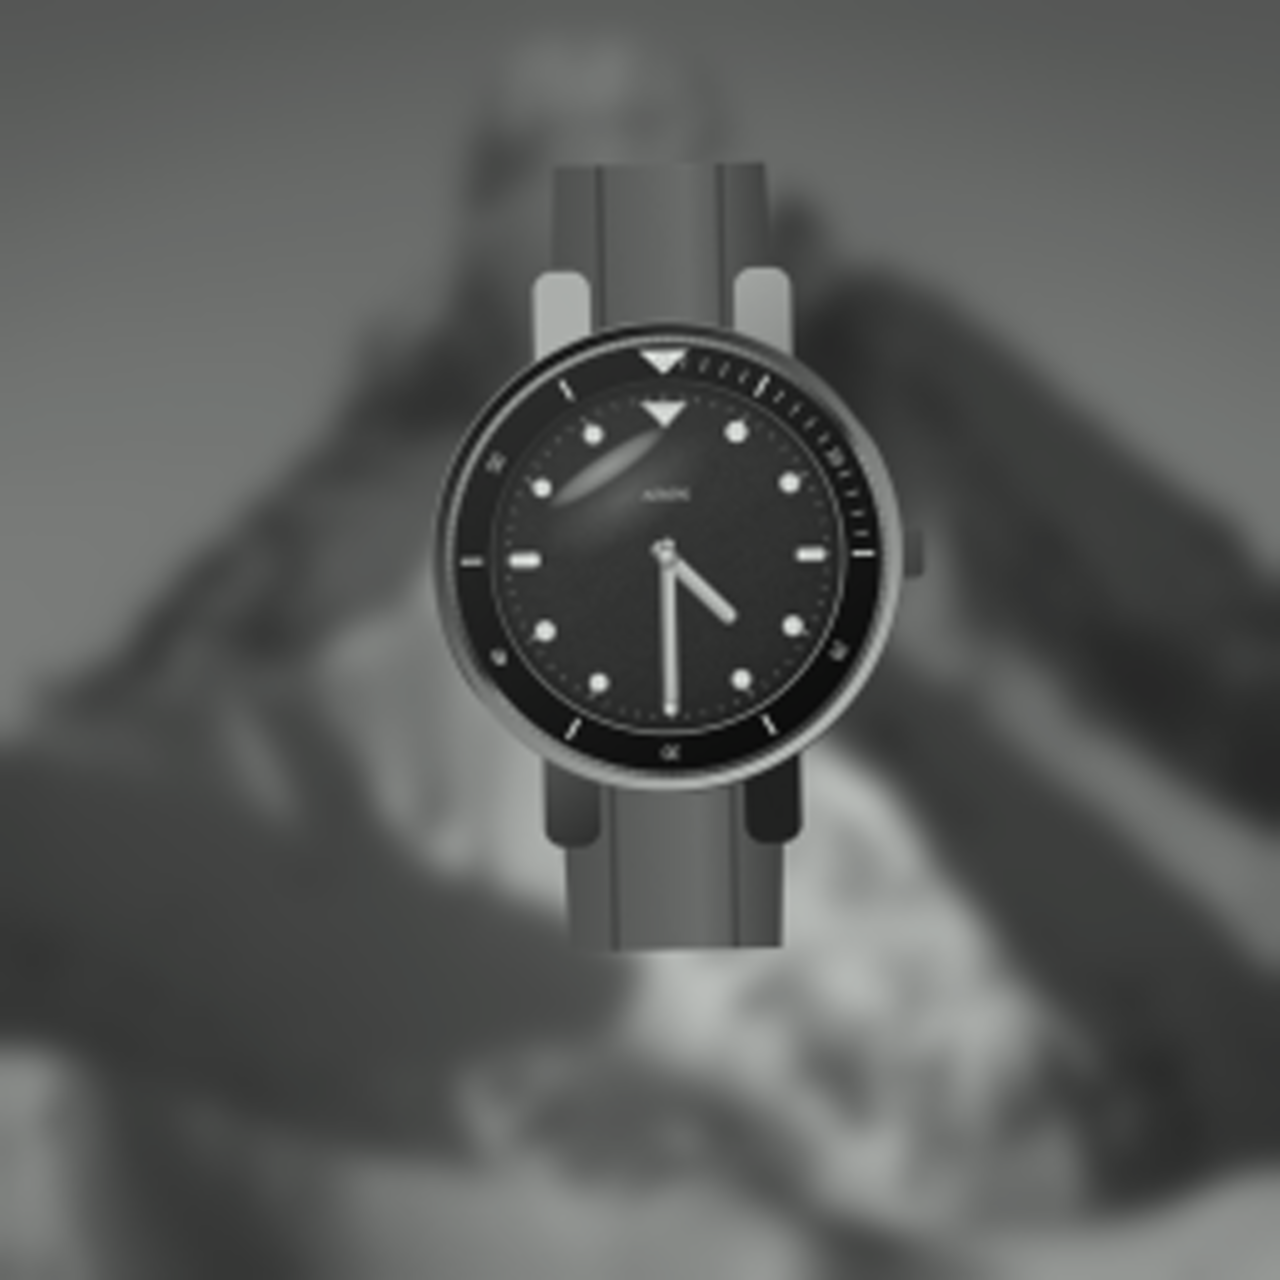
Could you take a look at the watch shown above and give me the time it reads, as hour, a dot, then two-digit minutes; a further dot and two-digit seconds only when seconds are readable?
4.30
